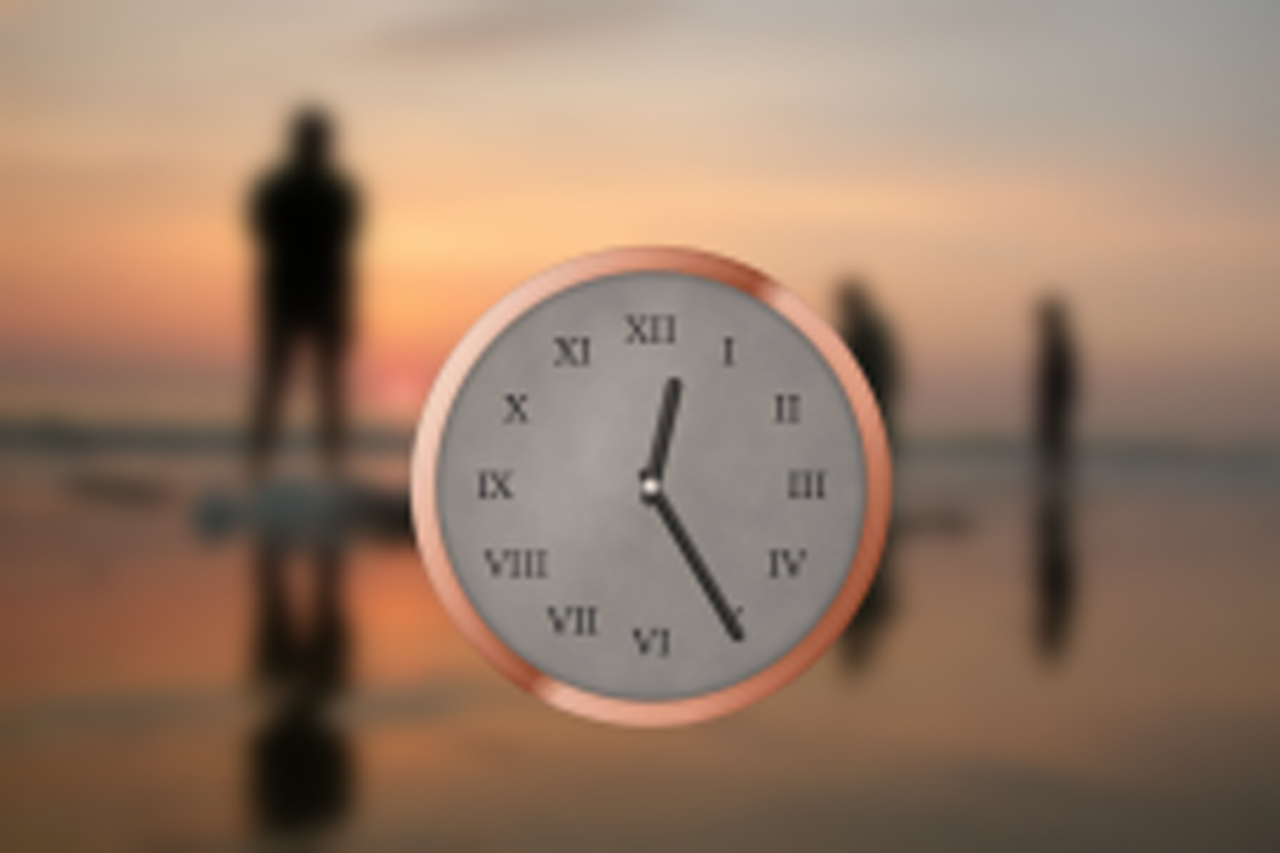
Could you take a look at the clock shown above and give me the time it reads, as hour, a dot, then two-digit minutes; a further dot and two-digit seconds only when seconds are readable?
12.25
